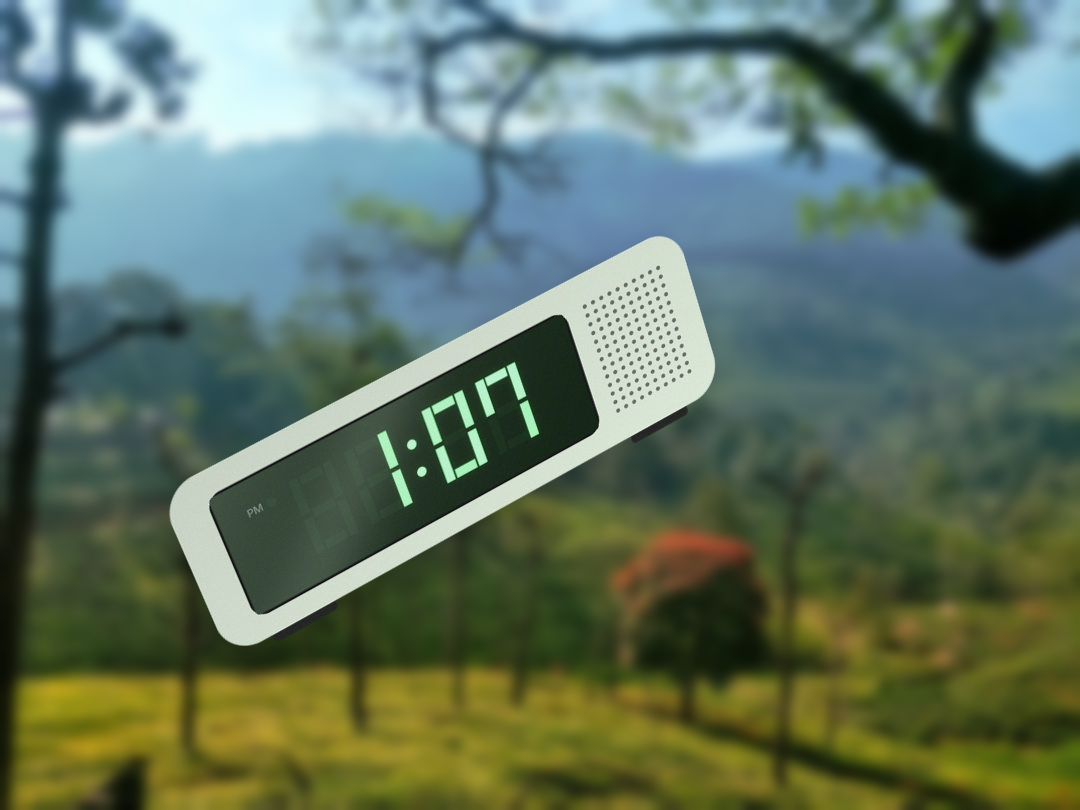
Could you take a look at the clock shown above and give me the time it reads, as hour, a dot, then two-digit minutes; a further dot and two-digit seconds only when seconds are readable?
1.07
